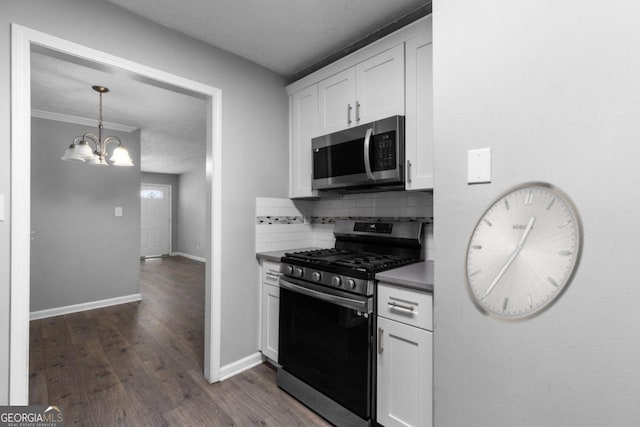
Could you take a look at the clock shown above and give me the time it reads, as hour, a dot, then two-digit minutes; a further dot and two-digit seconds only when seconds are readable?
12.35
